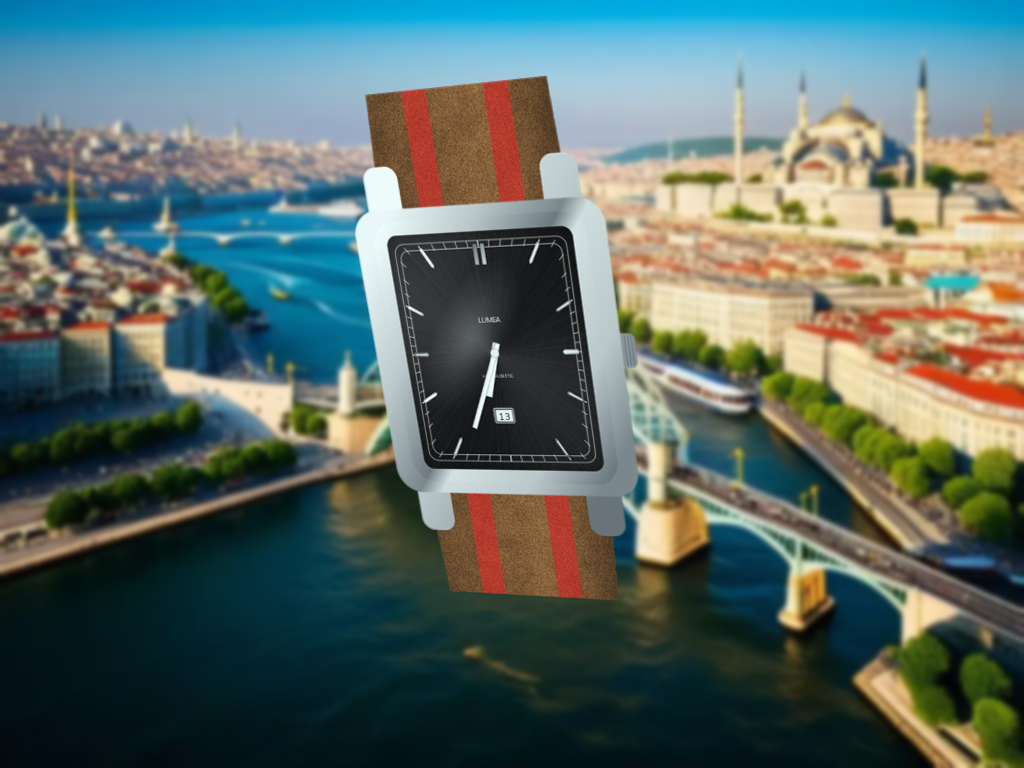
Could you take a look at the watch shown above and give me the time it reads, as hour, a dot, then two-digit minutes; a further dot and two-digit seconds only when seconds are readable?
6.34
